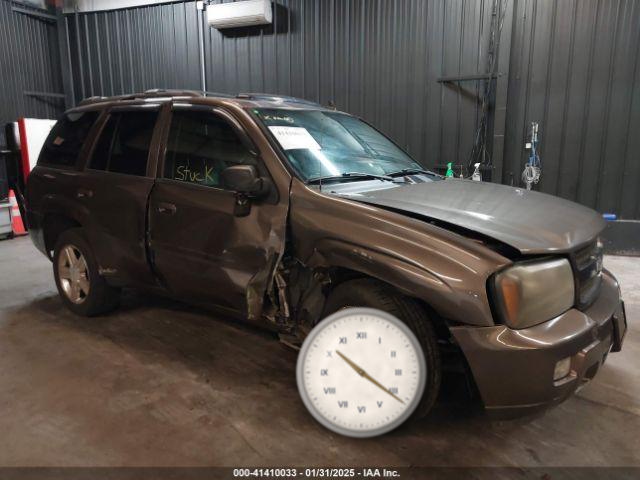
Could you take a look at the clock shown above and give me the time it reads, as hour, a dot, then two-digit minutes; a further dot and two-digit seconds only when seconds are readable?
10.21
